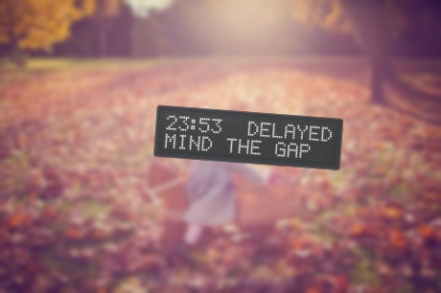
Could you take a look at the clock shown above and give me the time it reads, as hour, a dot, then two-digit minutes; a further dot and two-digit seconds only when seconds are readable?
23.53
